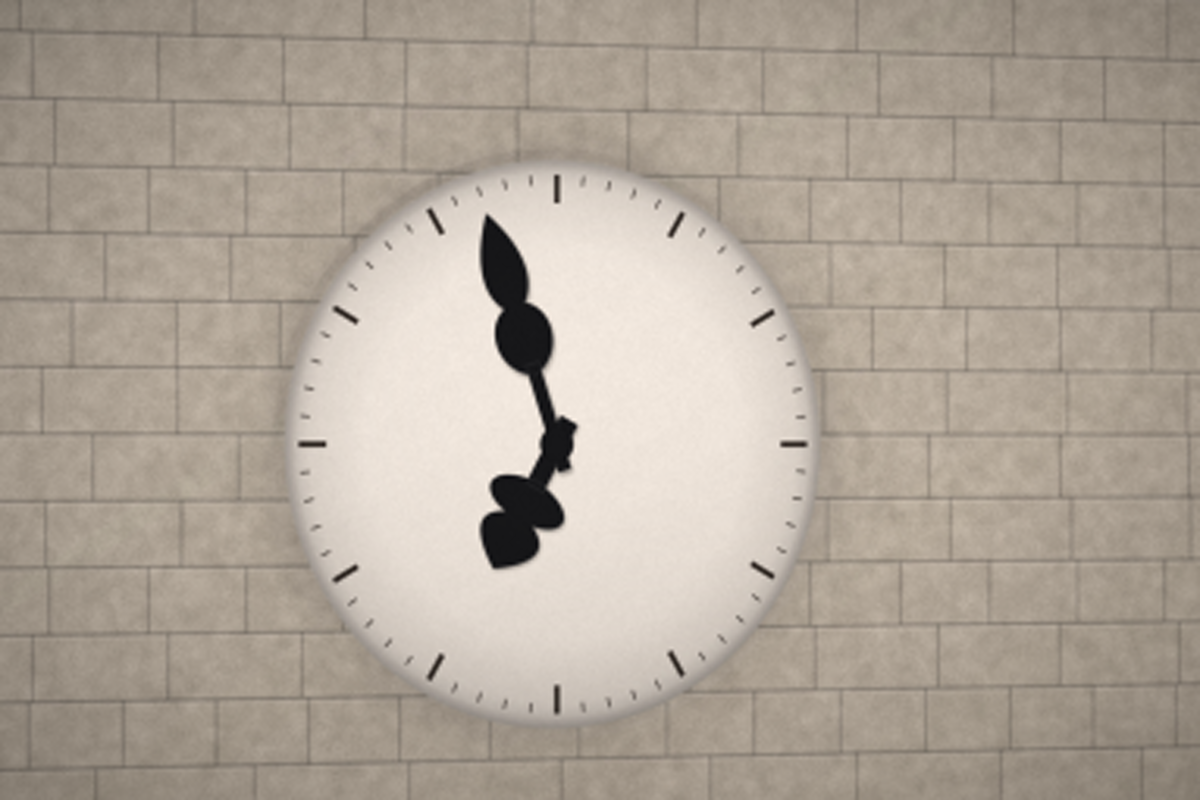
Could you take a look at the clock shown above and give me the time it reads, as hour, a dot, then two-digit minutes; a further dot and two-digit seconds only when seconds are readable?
6.57
